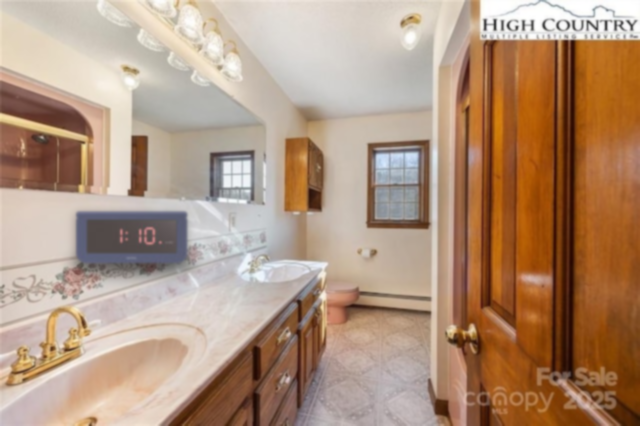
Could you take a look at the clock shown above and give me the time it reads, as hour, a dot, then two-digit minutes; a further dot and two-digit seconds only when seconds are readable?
1.10
